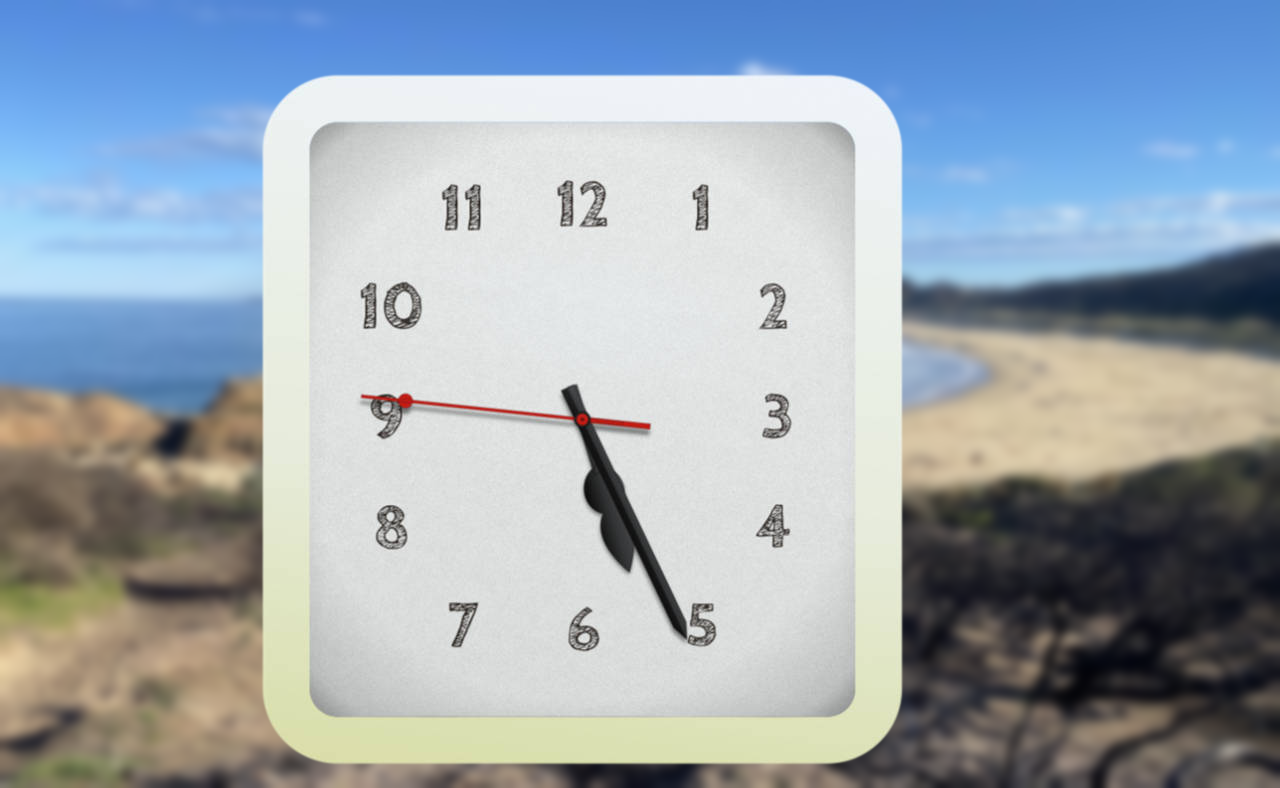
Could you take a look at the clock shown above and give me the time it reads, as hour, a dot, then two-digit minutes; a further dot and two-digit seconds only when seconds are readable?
5.25.46
